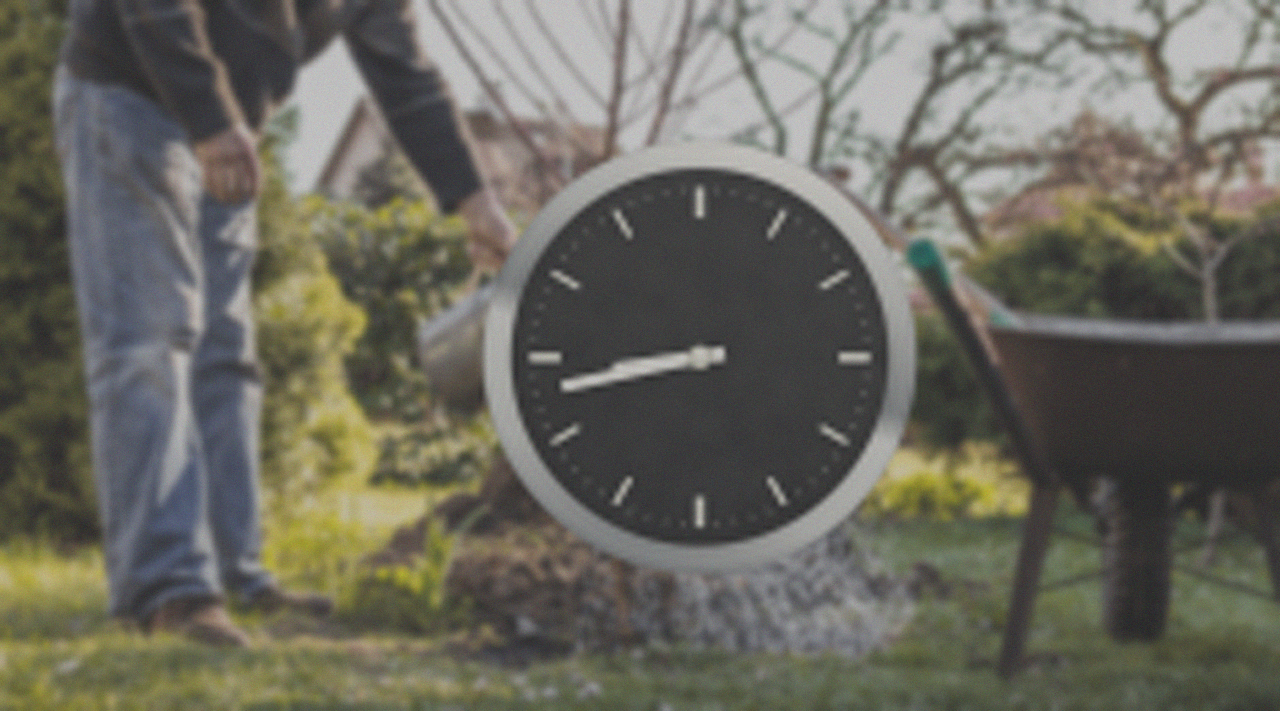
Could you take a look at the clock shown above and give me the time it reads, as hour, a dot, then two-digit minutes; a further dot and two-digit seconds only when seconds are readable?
8.43
